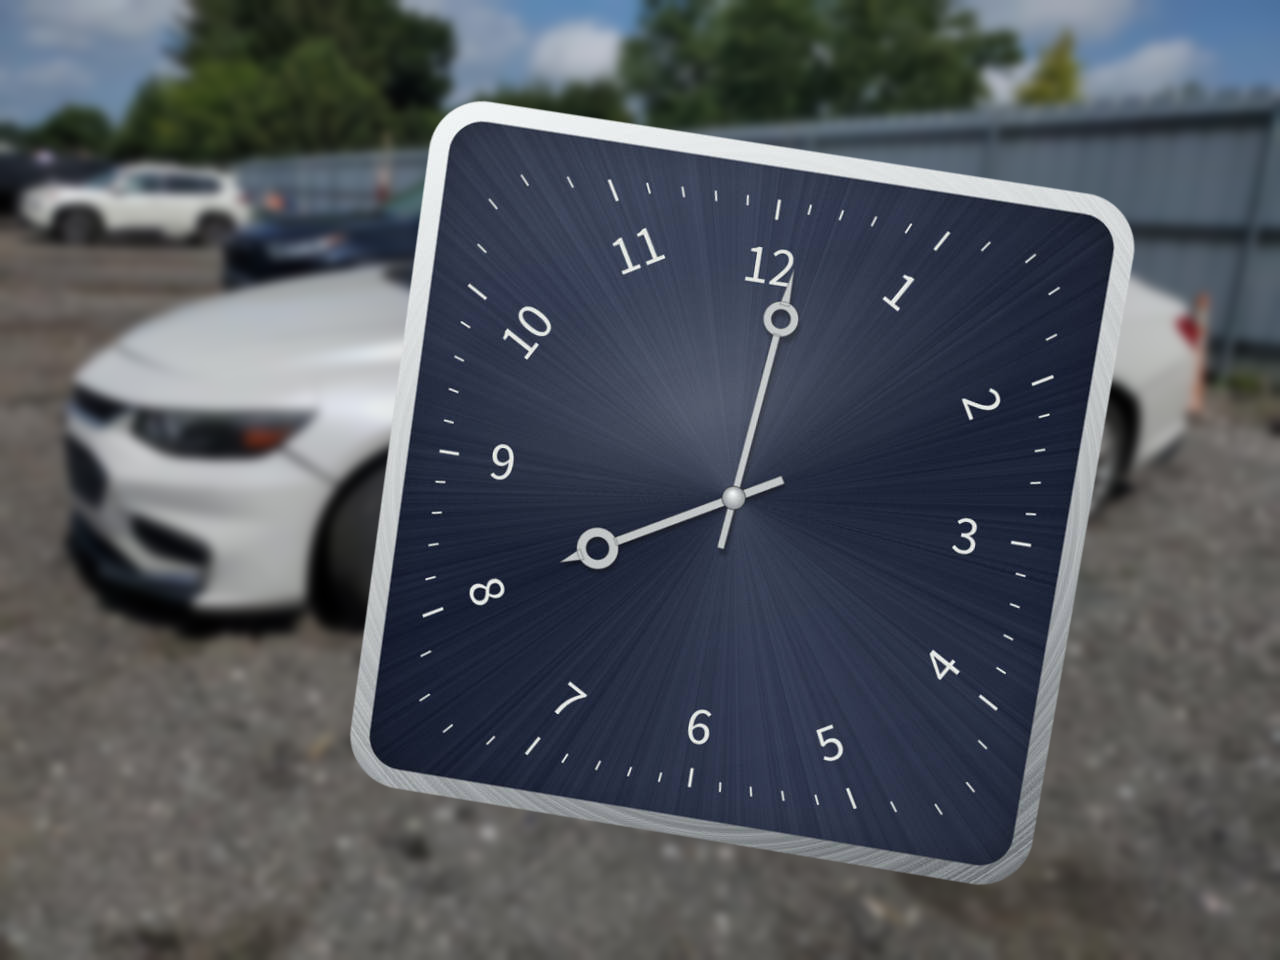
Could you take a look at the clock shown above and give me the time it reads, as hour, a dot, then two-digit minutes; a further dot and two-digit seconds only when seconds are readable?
8.01
